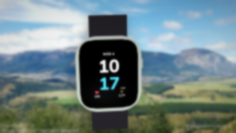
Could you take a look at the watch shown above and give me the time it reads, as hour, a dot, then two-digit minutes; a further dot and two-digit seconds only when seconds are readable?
10.17
